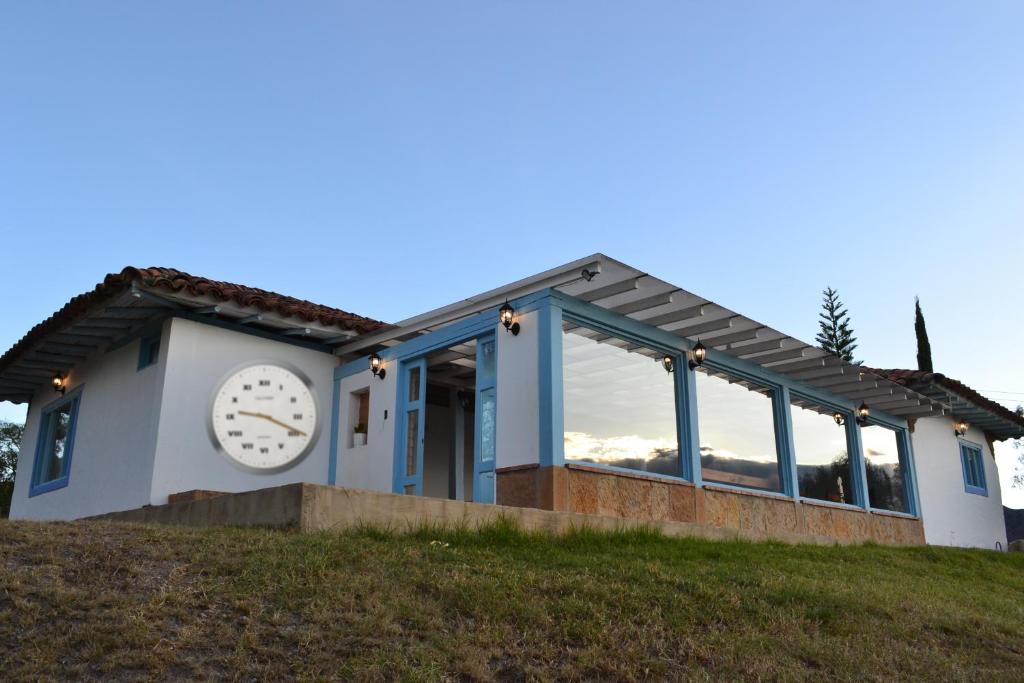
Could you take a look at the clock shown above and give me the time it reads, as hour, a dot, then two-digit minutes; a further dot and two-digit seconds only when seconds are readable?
9.19
